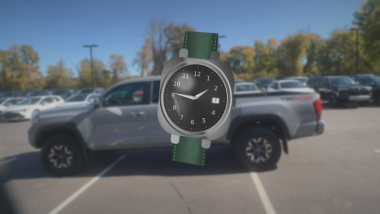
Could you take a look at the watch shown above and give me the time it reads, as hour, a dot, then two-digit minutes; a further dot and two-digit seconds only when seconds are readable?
1.46
